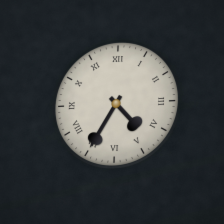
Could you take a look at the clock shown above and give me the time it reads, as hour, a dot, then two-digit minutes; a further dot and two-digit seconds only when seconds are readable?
4.35
